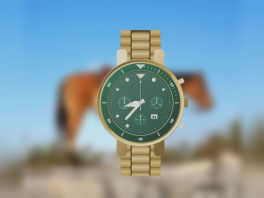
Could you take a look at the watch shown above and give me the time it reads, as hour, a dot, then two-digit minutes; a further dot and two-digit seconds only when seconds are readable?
8.37
